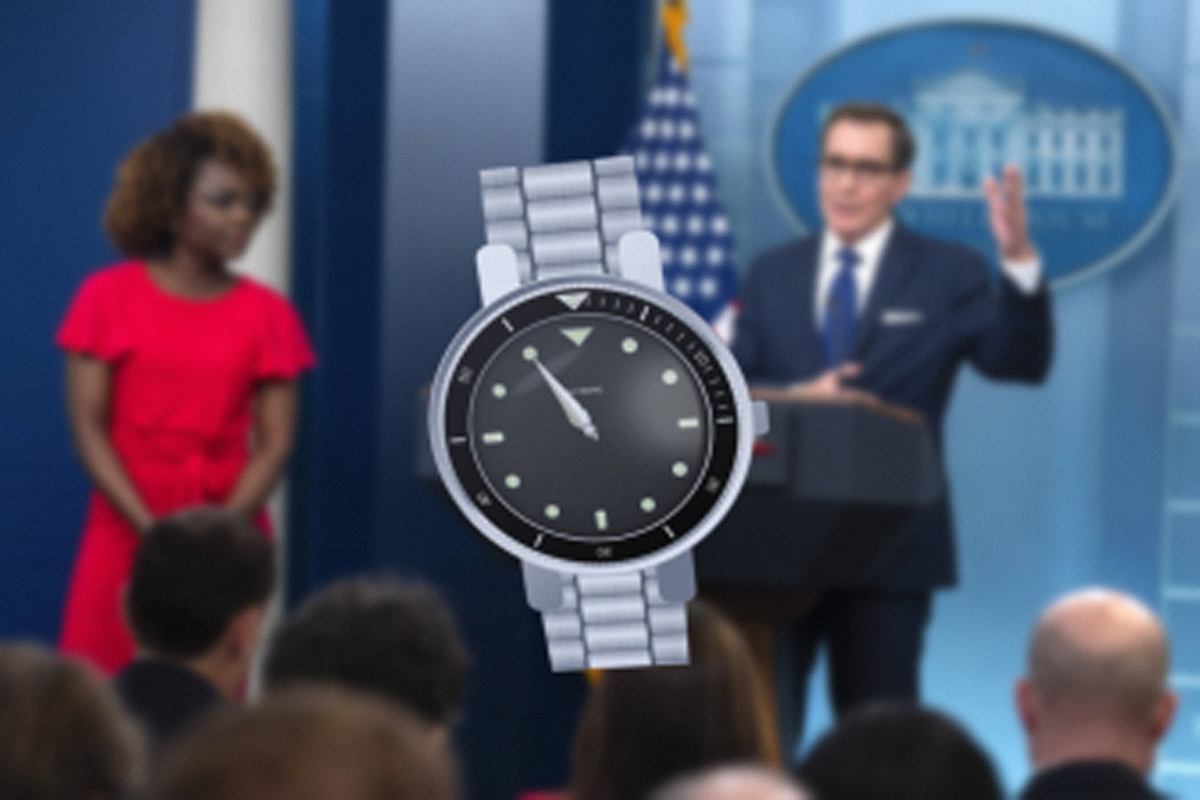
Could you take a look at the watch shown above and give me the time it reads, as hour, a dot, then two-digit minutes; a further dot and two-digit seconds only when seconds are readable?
10.55
